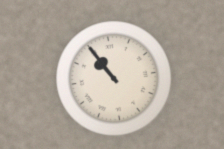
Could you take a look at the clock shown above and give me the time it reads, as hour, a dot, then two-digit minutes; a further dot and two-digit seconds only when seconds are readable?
10.55
